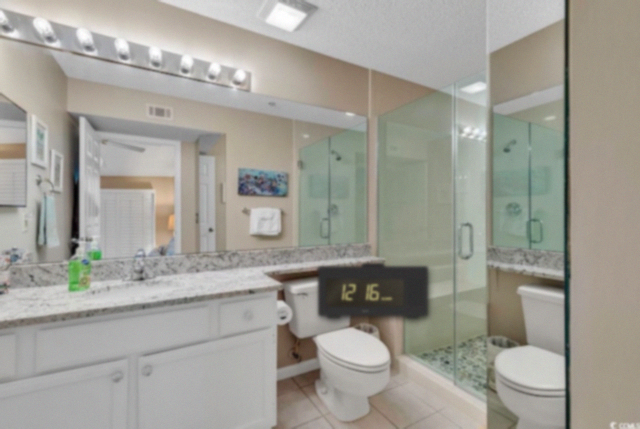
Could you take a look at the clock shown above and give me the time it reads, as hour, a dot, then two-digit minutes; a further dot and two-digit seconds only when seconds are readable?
12.16
